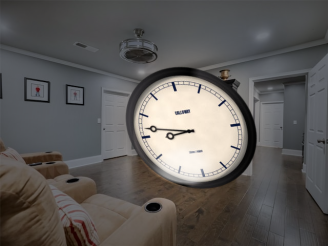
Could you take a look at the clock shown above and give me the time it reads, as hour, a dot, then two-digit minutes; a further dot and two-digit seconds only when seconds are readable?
8.47
